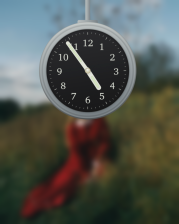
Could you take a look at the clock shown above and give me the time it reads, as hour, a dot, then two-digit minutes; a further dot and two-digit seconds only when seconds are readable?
4.54
